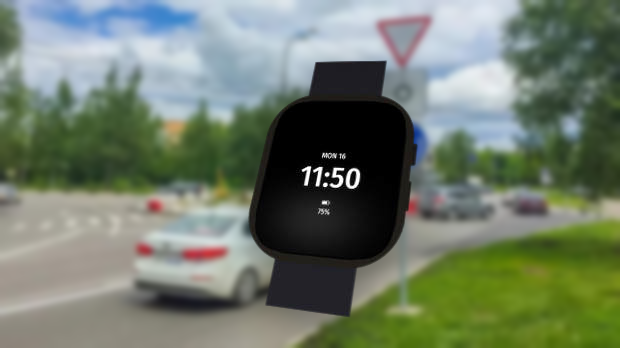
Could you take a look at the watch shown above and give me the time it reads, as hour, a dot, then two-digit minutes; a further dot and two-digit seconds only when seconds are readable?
11.50
